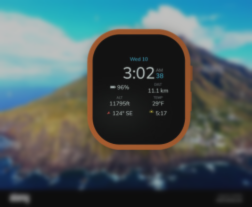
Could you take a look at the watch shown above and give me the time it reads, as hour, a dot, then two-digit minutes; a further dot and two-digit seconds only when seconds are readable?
3.02
